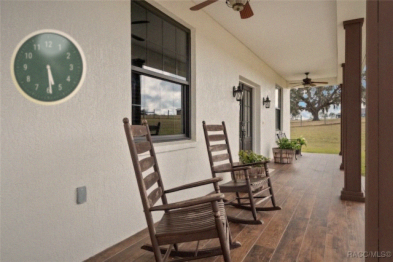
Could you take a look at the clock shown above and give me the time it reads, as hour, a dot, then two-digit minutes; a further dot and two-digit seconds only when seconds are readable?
5.29
